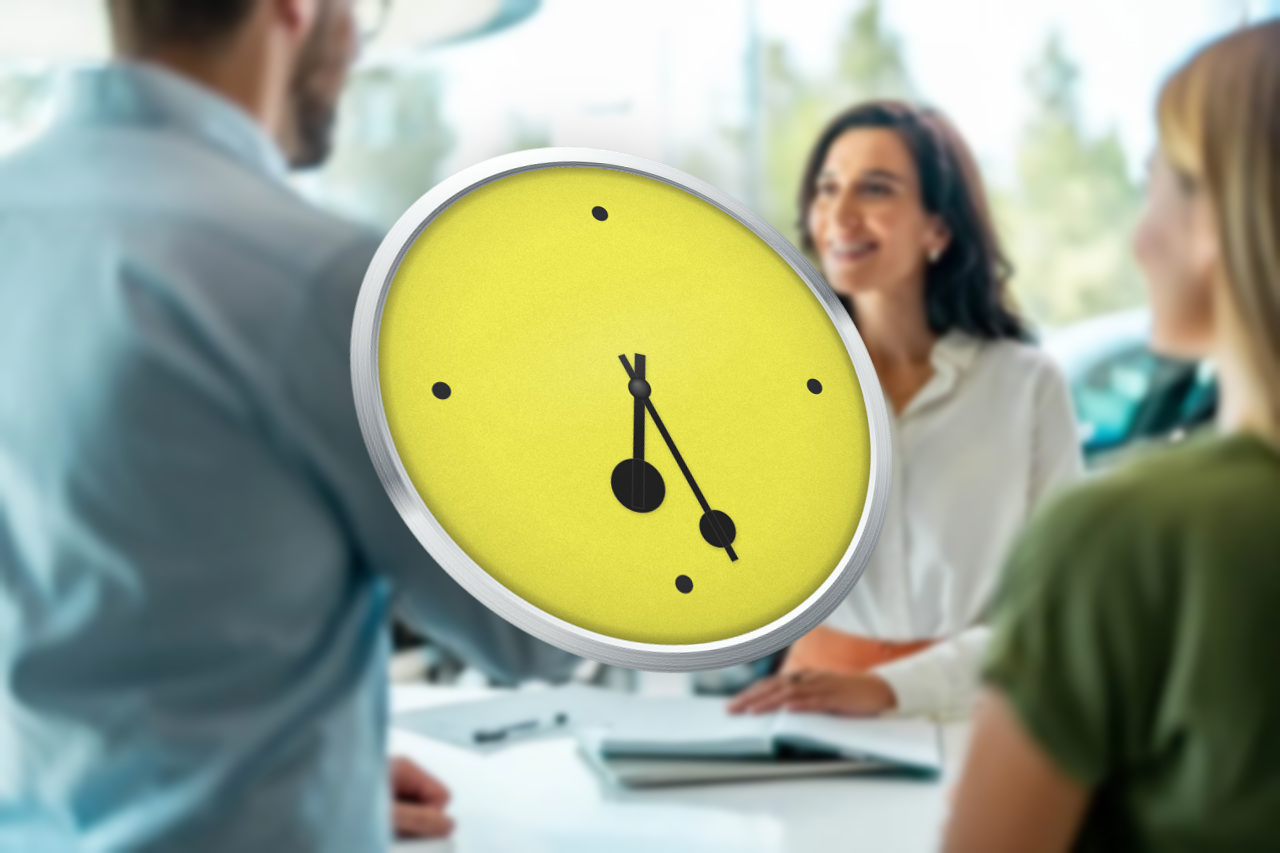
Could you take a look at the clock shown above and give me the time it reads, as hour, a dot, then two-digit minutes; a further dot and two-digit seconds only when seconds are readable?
6.27
